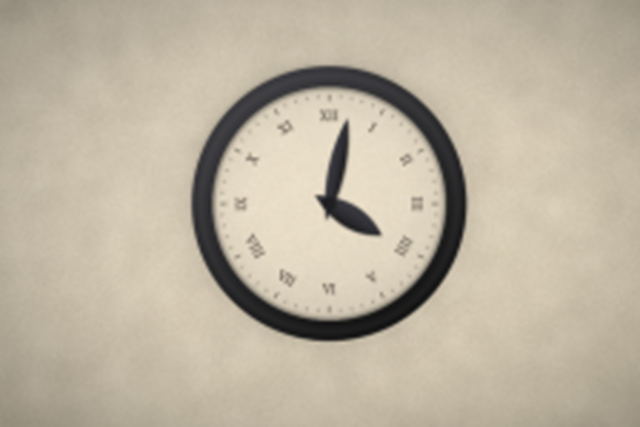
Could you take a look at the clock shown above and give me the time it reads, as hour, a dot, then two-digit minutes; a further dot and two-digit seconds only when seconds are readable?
4.02
